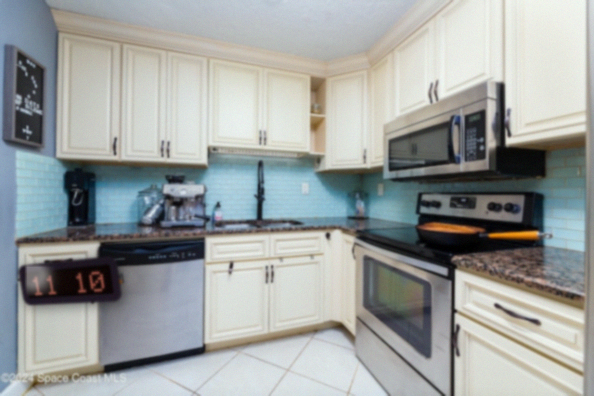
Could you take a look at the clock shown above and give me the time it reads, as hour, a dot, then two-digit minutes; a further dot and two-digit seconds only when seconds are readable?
11.10
